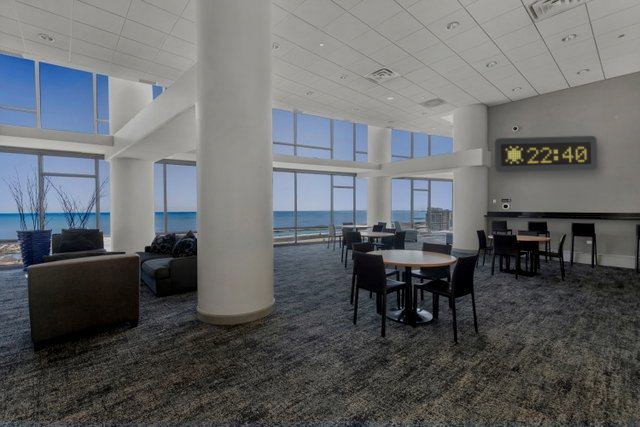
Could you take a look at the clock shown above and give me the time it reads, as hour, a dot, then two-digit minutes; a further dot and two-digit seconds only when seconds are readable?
22.40
